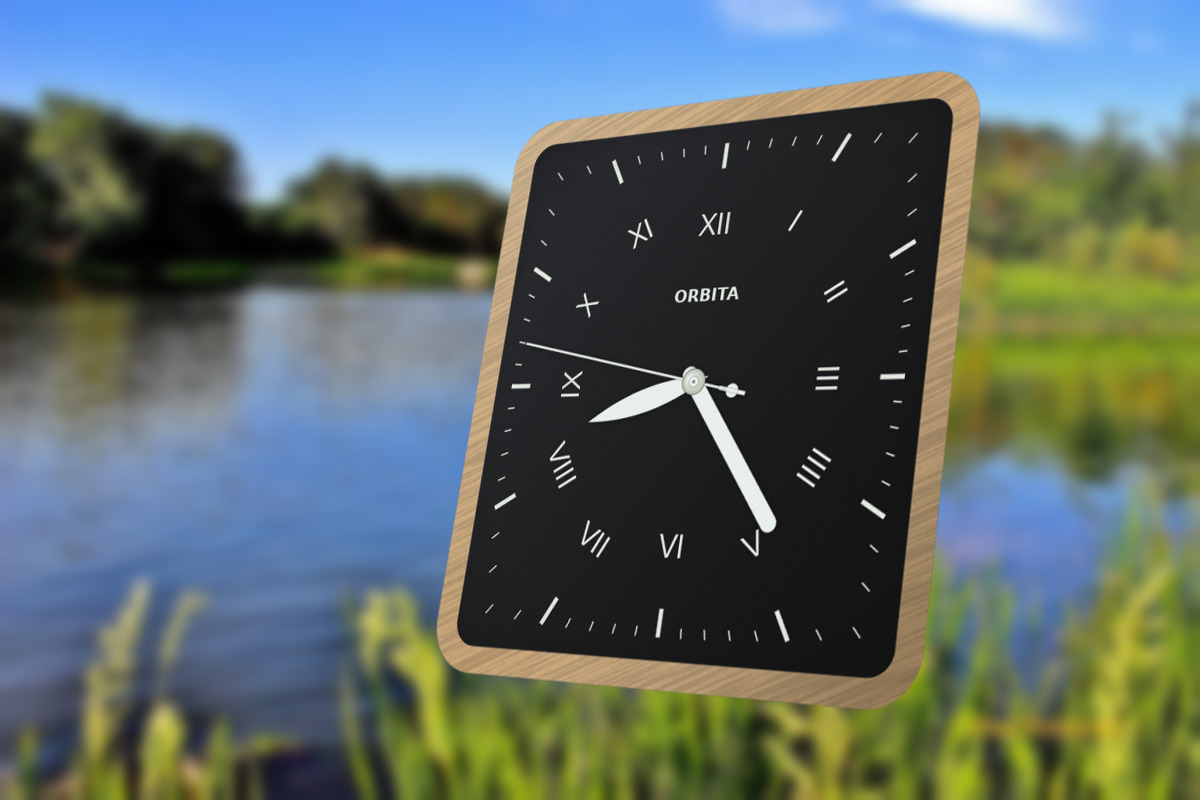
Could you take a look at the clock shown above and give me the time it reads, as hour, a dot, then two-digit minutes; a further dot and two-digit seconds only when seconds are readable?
8.23.47
